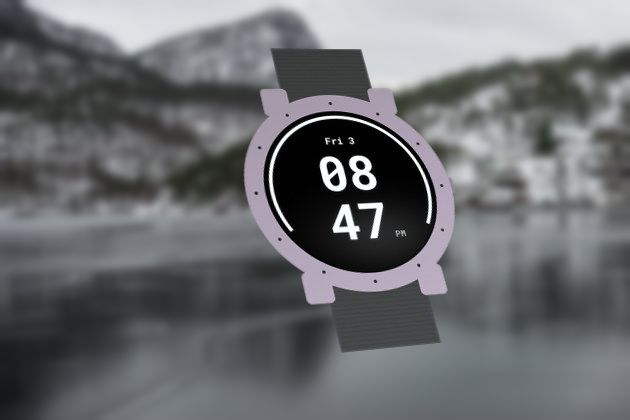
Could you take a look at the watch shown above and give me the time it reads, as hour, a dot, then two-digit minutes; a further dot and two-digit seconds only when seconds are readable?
8.47
